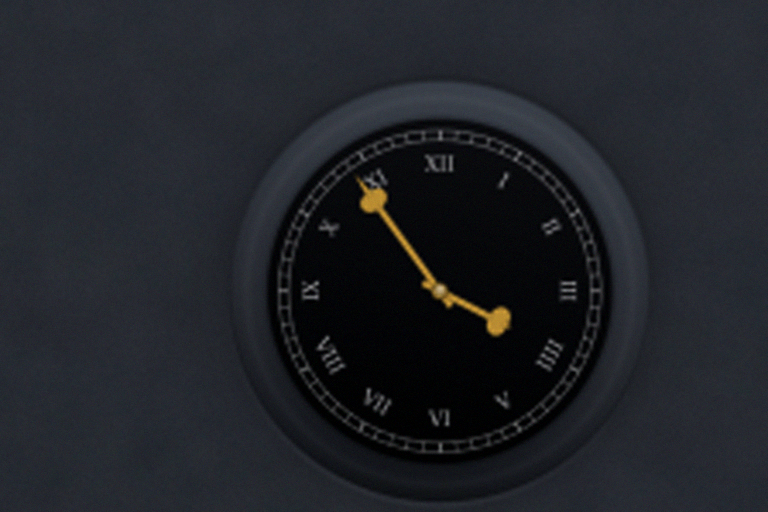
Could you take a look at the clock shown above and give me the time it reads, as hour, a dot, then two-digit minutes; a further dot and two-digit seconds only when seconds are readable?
3.54
